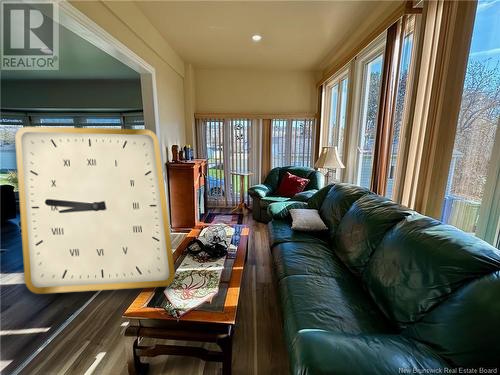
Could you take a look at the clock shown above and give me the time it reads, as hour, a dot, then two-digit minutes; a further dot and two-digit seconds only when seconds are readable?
8.46
